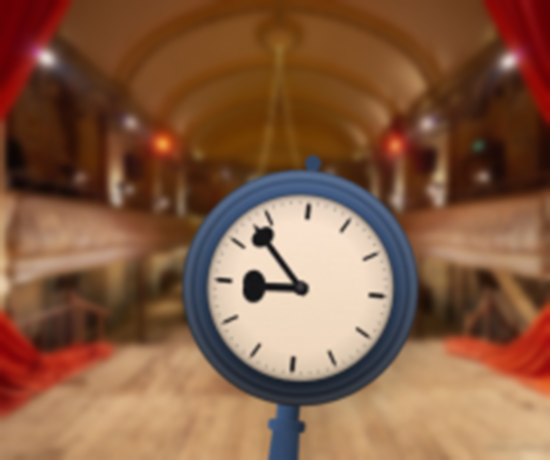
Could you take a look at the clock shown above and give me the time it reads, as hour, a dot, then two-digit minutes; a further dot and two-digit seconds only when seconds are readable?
8.53
